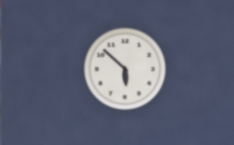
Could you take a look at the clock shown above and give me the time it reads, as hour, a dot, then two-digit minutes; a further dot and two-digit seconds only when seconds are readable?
5.52
